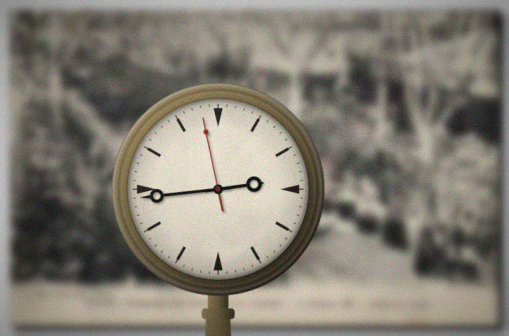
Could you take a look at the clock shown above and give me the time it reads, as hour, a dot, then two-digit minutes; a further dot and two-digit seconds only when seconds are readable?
2.43.58
